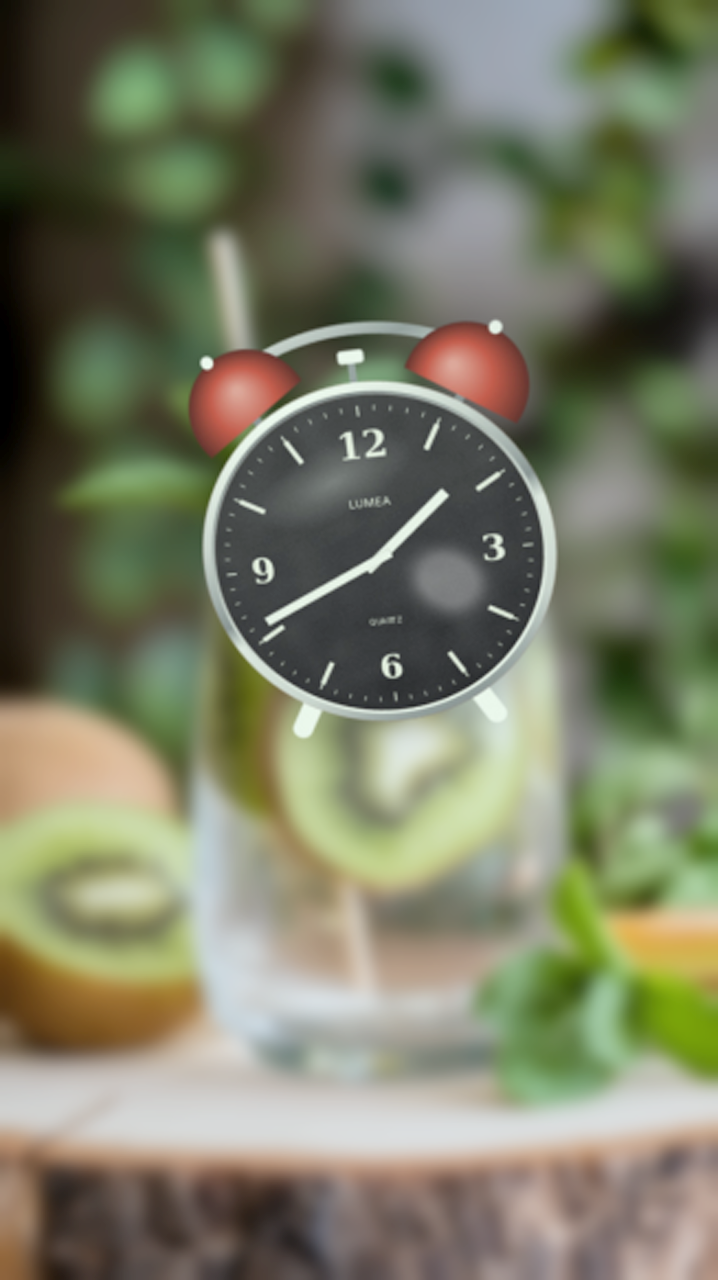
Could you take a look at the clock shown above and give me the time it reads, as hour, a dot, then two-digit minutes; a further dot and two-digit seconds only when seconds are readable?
1.41
